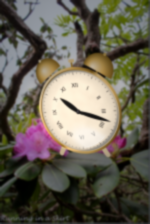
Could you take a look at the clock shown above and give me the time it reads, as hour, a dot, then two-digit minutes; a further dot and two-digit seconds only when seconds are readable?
10.18
